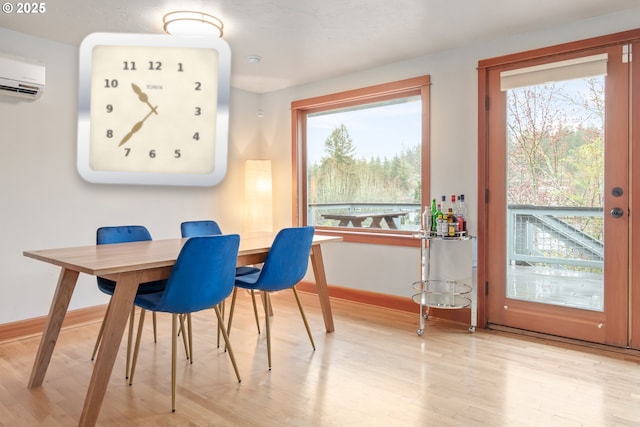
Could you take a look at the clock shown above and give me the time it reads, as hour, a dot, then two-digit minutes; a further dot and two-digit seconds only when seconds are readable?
10.37
